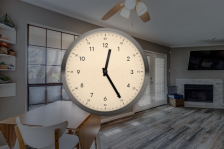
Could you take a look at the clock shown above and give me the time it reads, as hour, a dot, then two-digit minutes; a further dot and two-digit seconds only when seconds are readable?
12.25
